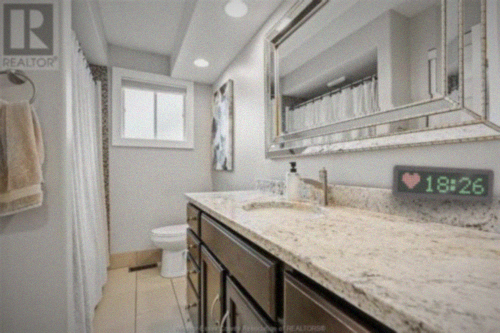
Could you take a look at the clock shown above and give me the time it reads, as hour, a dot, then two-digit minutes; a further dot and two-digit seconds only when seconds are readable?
18.26
